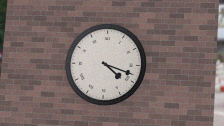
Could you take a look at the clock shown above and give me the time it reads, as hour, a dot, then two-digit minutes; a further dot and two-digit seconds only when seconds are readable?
4.18
